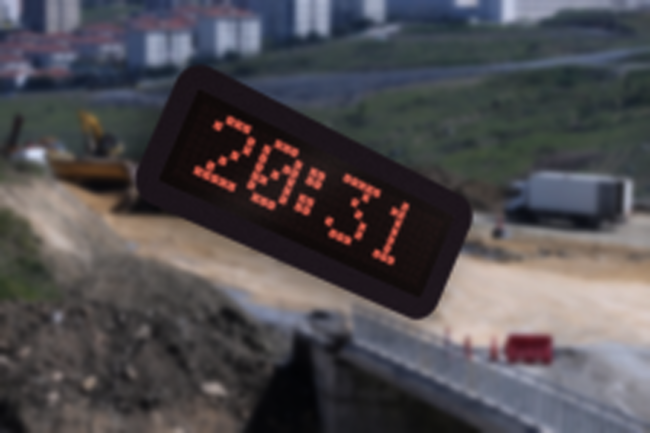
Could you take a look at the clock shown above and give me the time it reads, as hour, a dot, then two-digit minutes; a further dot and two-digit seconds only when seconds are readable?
20.31
